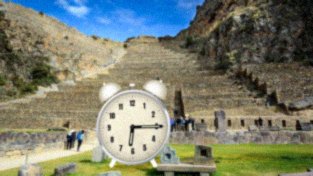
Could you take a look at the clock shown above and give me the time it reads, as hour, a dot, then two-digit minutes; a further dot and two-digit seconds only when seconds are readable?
6.15
